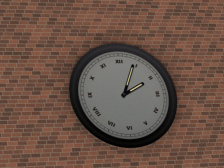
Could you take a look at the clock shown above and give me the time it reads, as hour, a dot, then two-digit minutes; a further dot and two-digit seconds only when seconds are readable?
2.04
